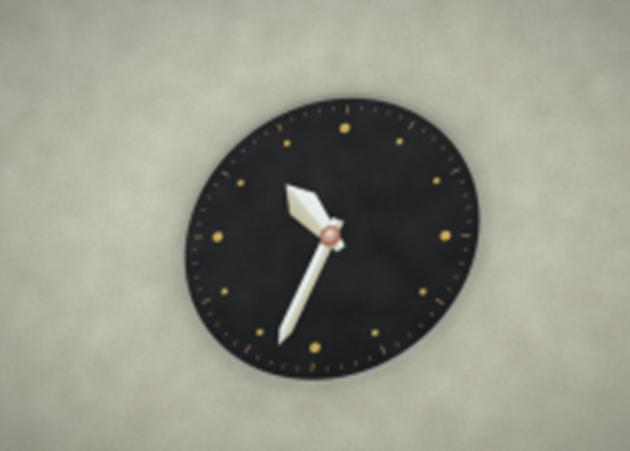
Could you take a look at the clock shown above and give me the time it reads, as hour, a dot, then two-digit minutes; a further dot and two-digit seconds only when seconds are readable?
10.33
